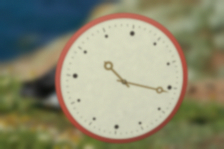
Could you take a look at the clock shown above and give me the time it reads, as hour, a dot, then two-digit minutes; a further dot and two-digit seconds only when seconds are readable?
10.16
